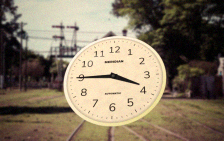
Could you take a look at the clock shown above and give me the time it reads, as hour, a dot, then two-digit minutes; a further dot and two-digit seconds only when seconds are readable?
3.45
